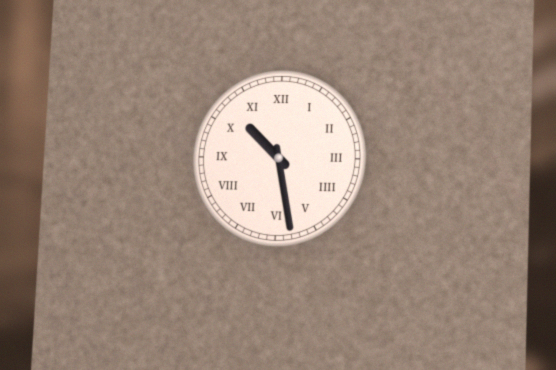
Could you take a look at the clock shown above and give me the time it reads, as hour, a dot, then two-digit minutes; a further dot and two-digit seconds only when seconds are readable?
10.28
